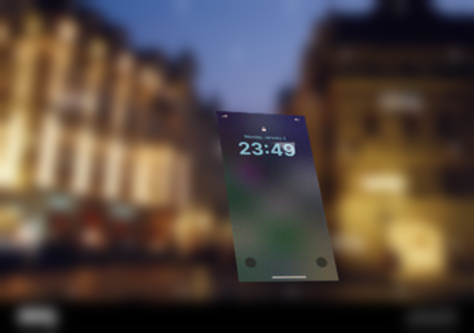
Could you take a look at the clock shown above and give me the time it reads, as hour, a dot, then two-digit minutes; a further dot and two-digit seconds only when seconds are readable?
23.49
